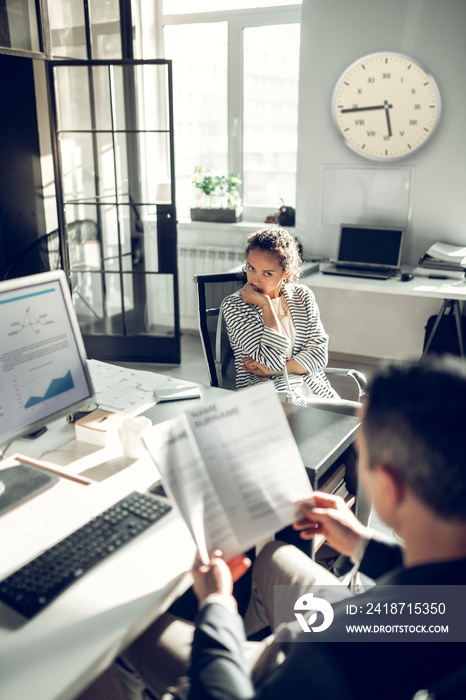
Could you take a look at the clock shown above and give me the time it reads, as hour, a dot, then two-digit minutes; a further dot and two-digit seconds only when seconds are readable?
5.44
